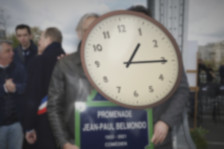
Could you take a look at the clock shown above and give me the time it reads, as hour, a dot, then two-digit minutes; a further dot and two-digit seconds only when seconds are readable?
1.15
